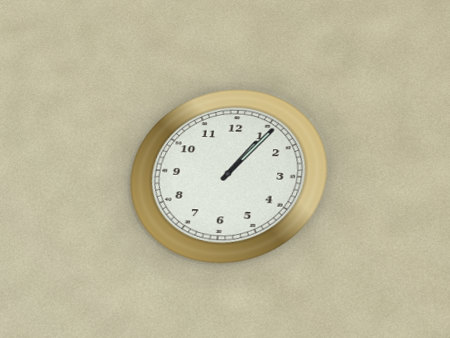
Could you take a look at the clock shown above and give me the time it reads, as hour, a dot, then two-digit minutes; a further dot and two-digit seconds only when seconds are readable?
1.06
